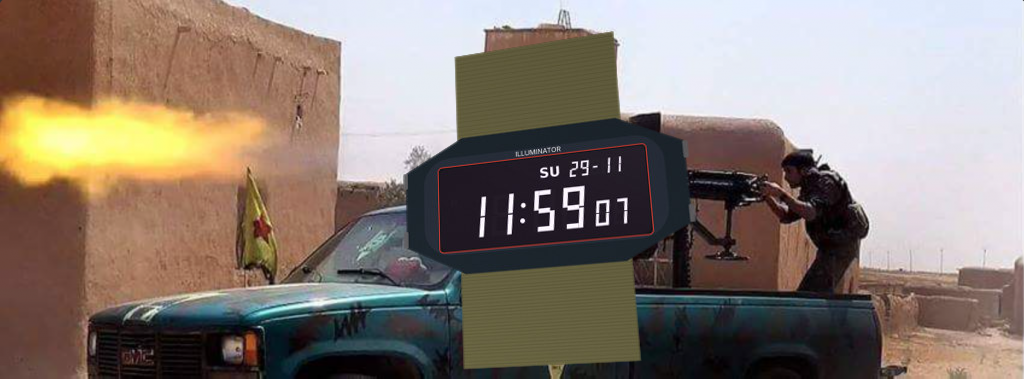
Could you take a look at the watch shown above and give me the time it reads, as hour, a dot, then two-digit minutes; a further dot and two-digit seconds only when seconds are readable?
11.59.07
